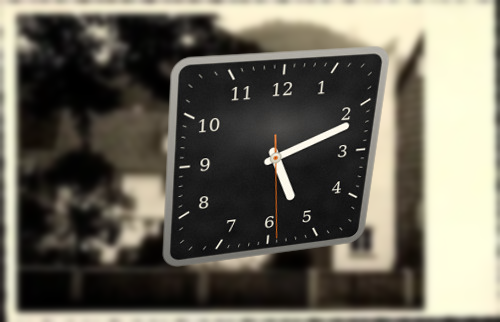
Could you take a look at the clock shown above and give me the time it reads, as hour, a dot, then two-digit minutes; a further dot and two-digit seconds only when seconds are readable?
5.11.29
